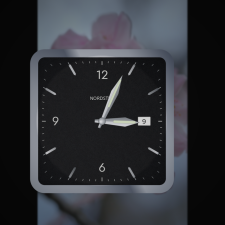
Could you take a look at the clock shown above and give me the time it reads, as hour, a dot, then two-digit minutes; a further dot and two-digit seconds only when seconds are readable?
3.04
